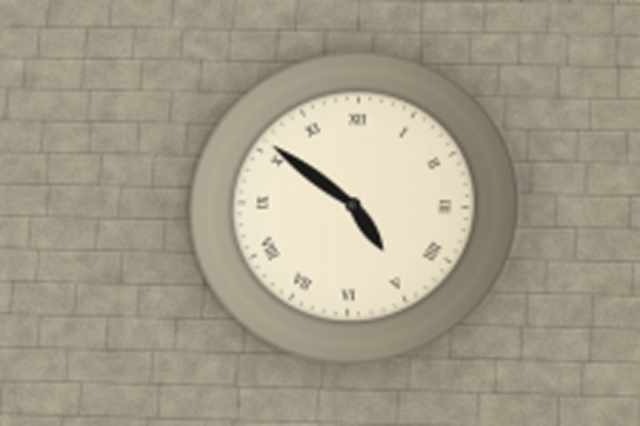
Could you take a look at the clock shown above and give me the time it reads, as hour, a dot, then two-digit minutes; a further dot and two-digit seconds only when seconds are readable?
4.51
